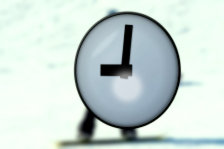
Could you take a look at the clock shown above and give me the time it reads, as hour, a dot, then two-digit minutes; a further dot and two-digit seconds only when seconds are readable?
9.01
